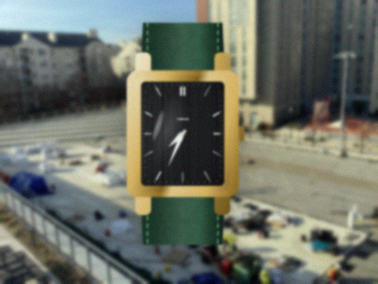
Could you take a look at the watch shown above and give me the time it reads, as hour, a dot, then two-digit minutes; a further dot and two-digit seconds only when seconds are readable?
7.34
